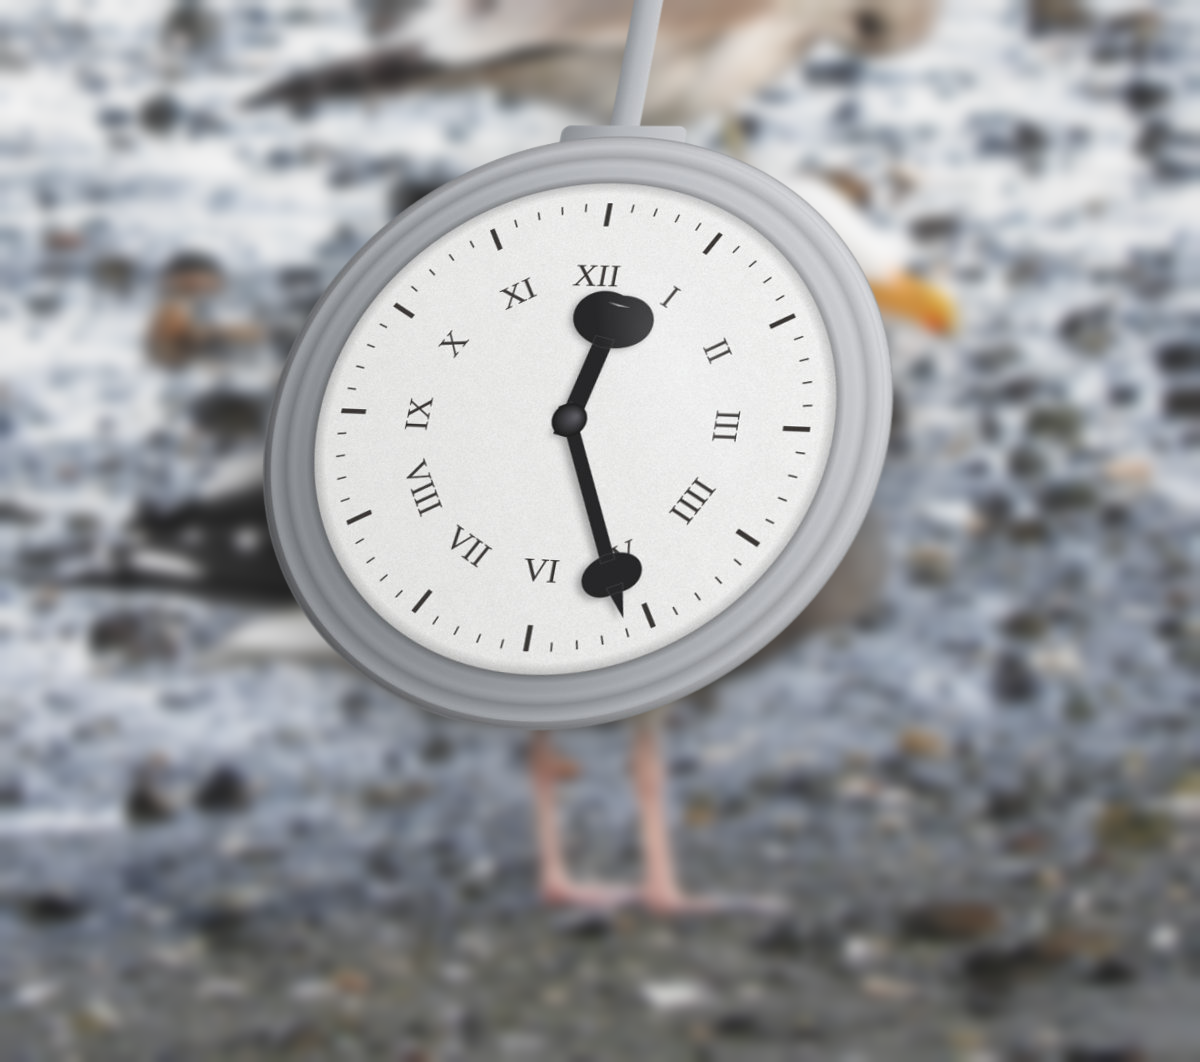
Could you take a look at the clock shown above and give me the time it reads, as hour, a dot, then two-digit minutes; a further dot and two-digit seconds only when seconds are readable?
12.26
